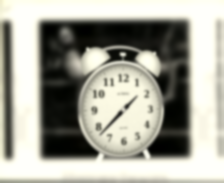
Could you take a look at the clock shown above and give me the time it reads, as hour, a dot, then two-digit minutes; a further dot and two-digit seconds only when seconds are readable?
1.38
